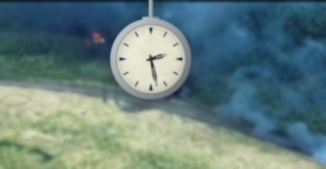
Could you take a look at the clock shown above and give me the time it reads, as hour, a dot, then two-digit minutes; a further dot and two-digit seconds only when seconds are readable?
2.28
